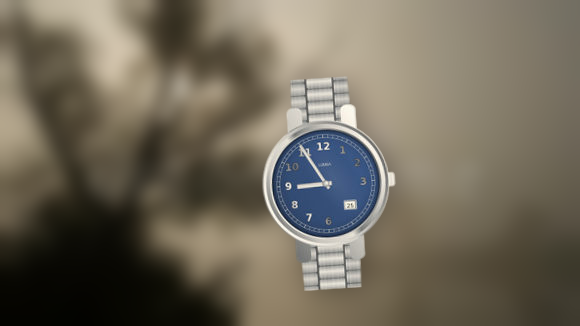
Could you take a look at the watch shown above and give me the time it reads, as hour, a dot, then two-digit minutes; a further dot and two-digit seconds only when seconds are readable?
8.55
